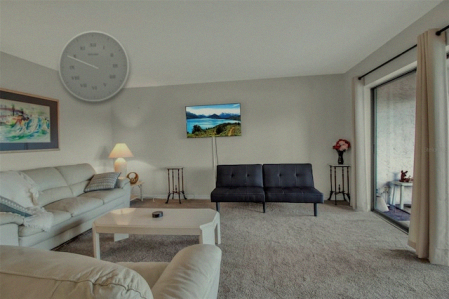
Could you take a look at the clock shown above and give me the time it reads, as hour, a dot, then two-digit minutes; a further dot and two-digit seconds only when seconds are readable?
9.49
